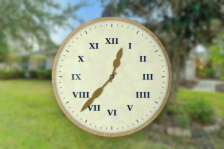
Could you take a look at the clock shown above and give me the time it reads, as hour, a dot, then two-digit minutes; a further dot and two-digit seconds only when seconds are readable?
12.37
